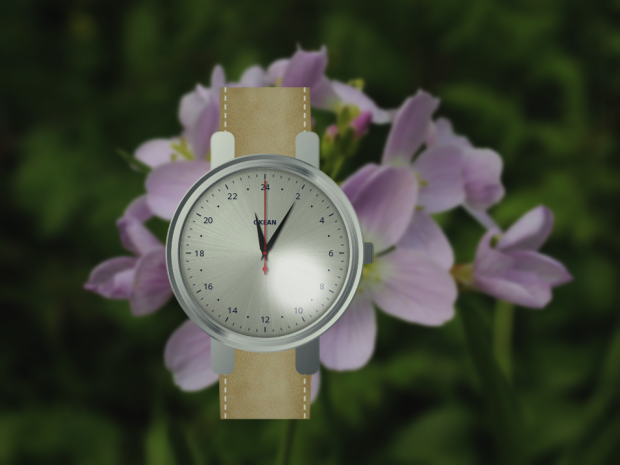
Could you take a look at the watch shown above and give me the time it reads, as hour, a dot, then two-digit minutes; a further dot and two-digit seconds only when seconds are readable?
23.05.00
